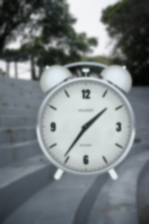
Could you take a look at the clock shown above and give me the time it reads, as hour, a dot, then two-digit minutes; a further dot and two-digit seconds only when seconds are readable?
1.36
